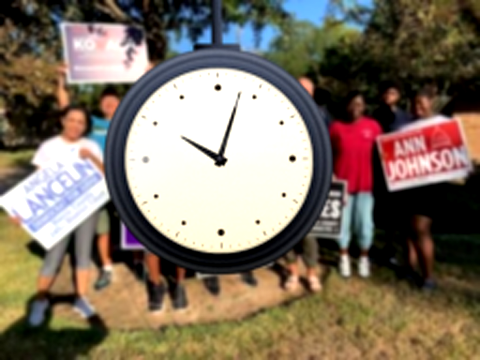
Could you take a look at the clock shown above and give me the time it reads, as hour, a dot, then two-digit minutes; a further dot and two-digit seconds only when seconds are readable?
10.03
